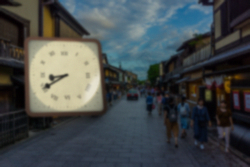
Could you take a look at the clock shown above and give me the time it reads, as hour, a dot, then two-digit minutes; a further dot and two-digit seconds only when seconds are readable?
8.40
